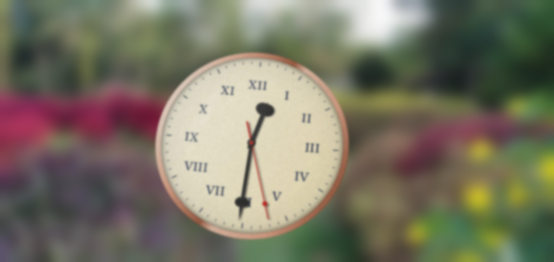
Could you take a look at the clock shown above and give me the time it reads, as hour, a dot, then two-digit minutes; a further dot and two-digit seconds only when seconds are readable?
12.30.27
